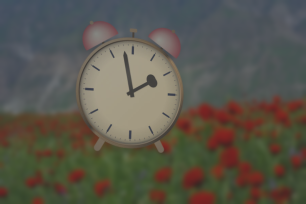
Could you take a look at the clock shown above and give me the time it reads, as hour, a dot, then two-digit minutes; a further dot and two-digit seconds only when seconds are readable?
1.58
